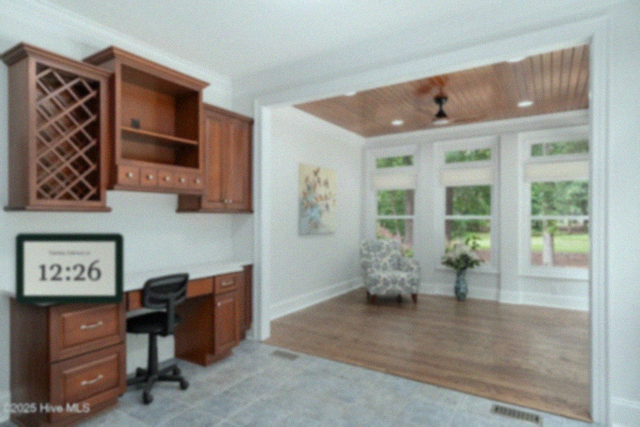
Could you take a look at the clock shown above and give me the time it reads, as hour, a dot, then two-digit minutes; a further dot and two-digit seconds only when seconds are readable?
12.26
